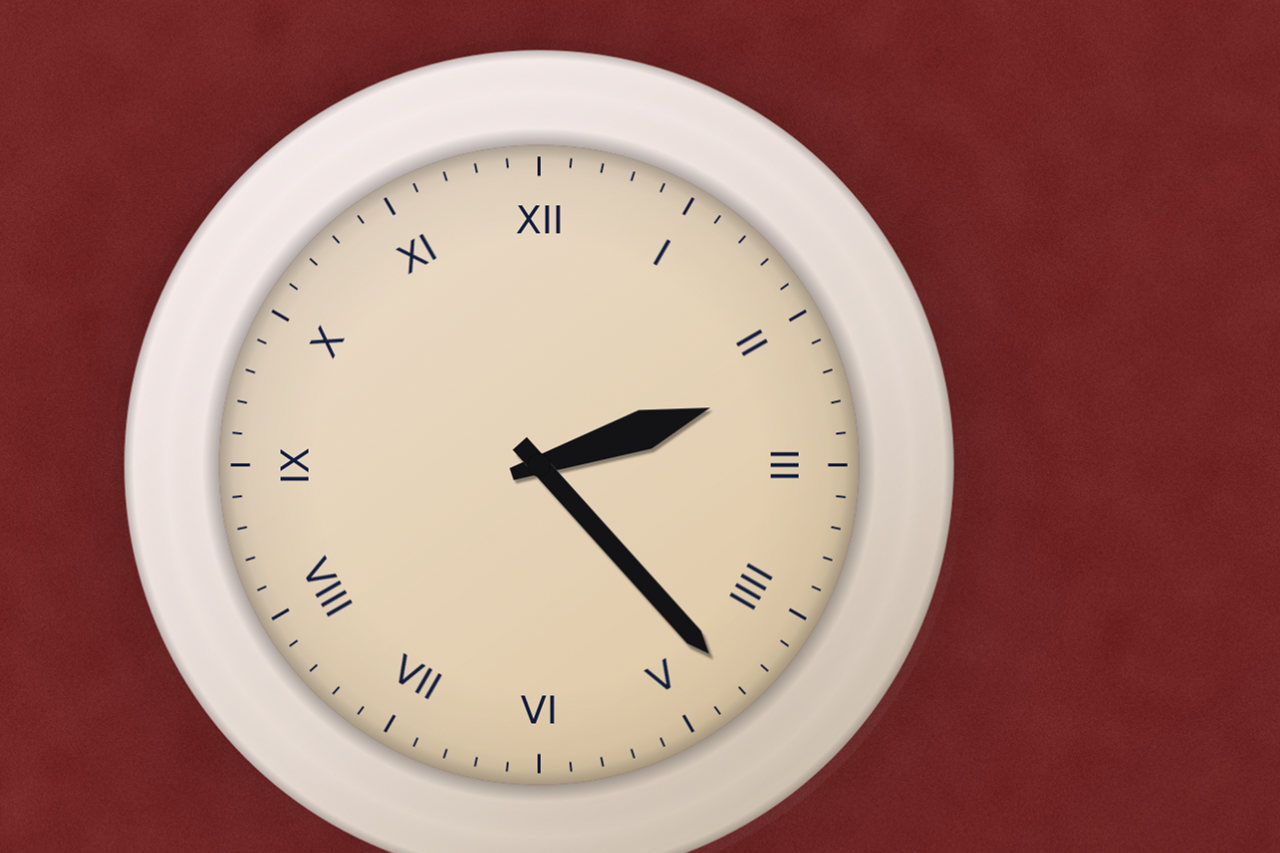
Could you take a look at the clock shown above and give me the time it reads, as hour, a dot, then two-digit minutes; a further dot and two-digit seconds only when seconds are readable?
2.23
